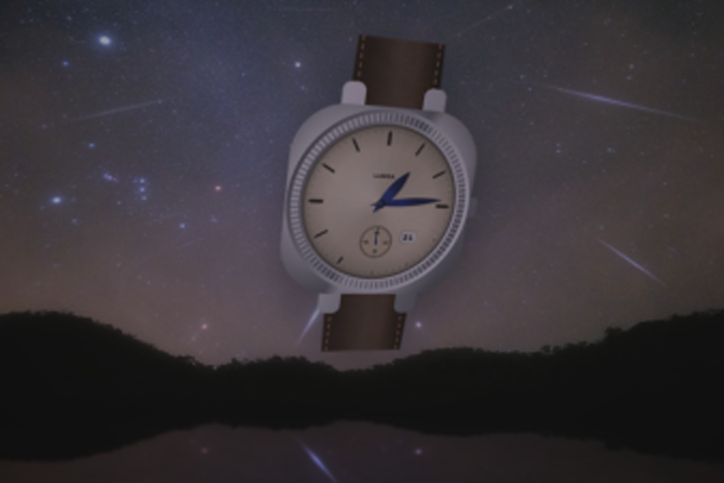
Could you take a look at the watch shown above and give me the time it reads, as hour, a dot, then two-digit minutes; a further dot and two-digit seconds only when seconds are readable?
1.14
